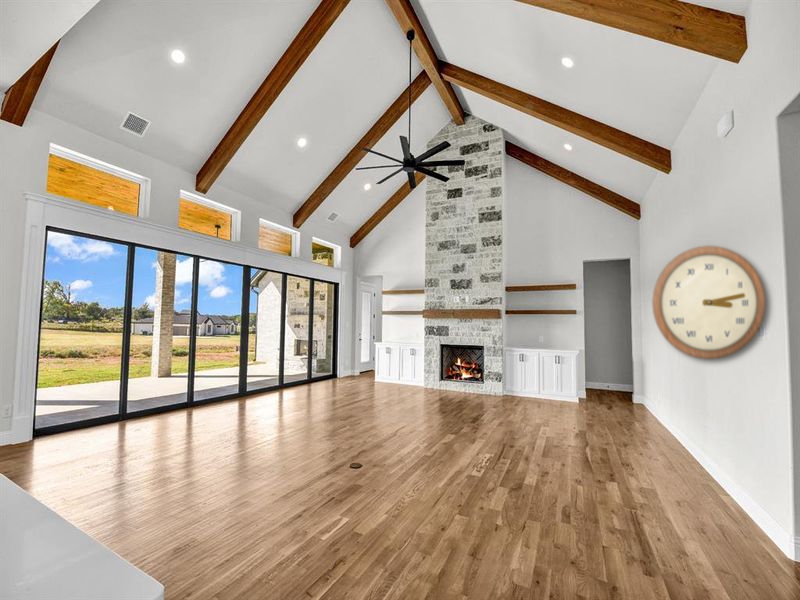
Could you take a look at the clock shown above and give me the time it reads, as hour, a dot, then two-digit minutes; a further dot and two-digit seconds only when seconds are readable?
3.13
